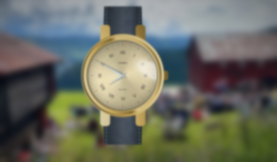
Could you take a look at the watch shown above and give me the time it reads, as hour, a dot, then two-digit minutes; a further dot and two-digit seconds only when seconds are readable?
7.50
